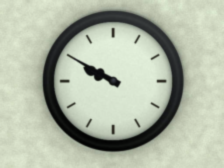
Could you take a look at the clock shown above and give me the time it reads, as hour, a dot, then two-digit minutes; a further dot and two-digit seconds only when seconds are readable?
9.50
